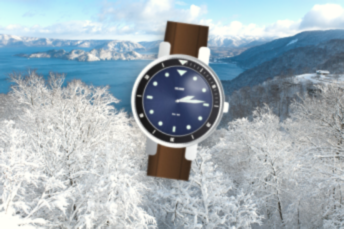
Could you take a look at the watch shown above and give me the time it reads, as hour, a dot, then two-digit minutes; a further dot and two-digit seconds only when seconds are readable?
2.14
